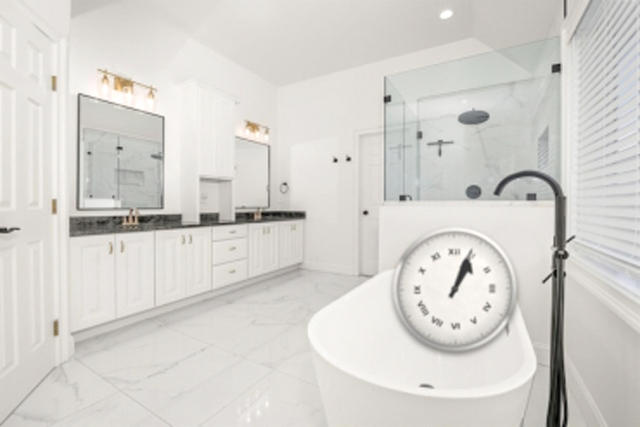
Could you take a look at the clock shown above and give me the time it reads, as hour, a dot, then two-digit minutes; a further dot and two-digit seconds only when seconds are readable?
1.04
